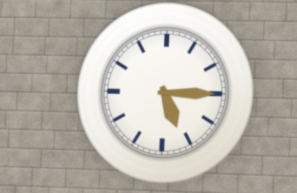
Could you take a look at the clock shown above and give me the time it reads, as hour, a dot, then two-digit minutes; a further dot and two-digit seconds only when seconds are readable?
5.15
